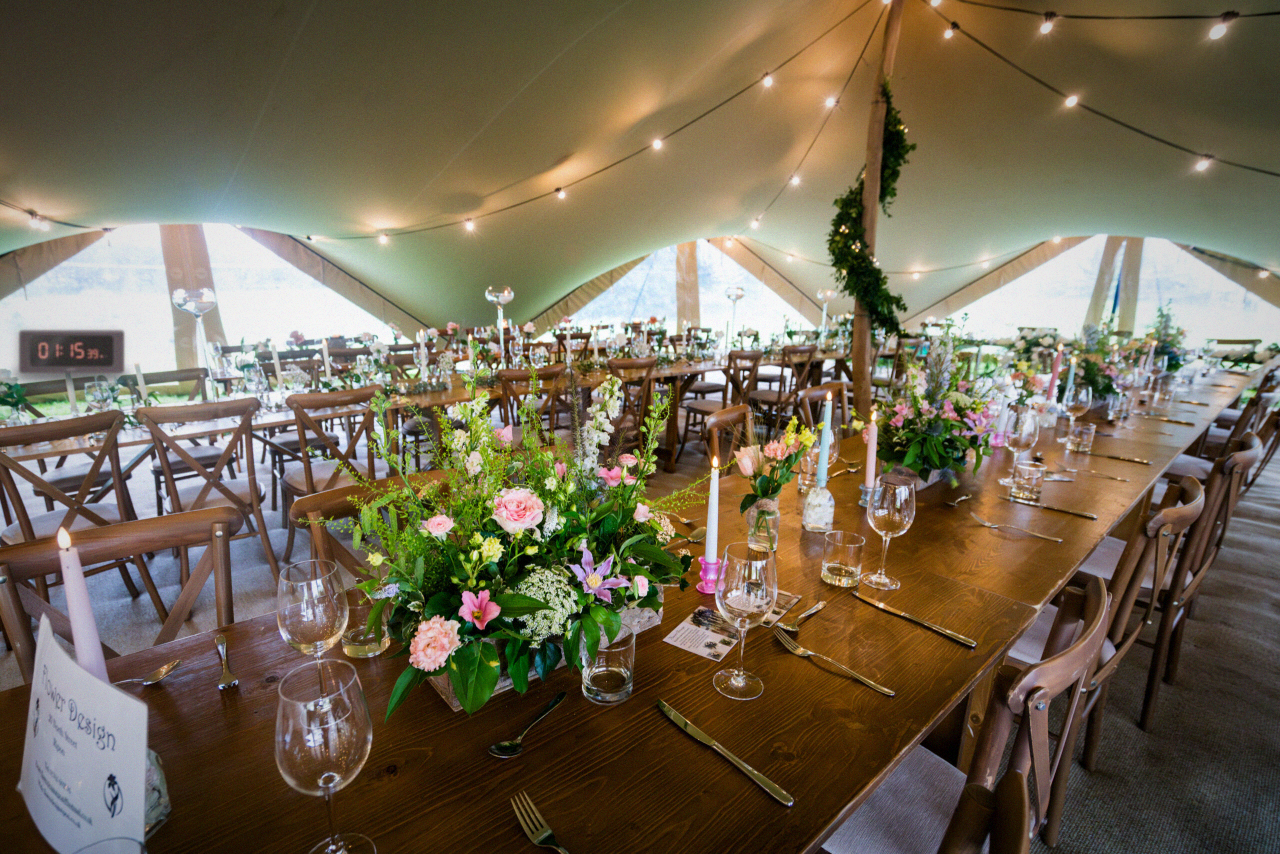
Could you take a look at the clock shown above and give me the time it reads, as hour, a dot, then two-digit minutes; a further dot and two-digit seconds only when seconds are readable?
1.15
